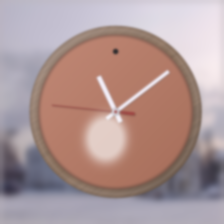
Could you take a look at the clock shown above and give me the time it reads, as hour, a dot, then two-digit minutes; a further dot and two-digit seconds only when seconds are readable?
11.08.46
